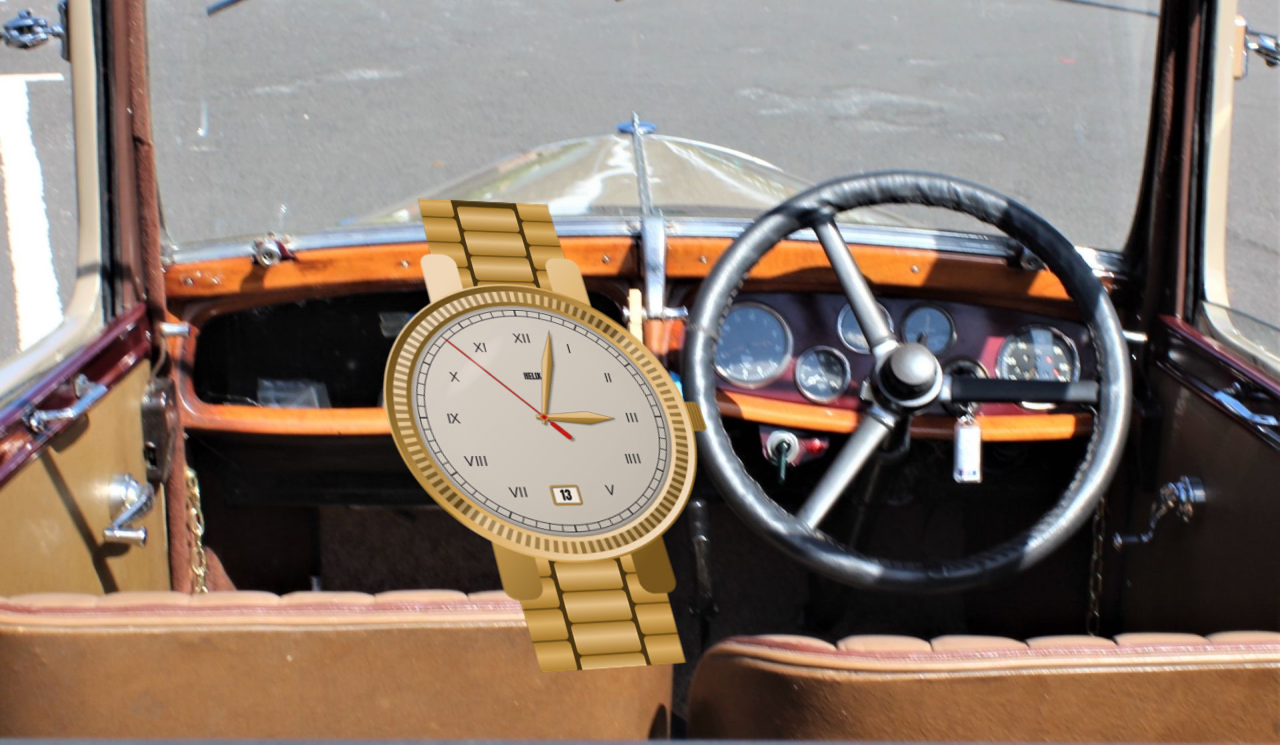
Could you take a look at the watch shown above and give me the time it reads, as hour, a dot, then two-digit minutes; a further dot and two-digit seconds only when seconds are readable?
3.02.53
